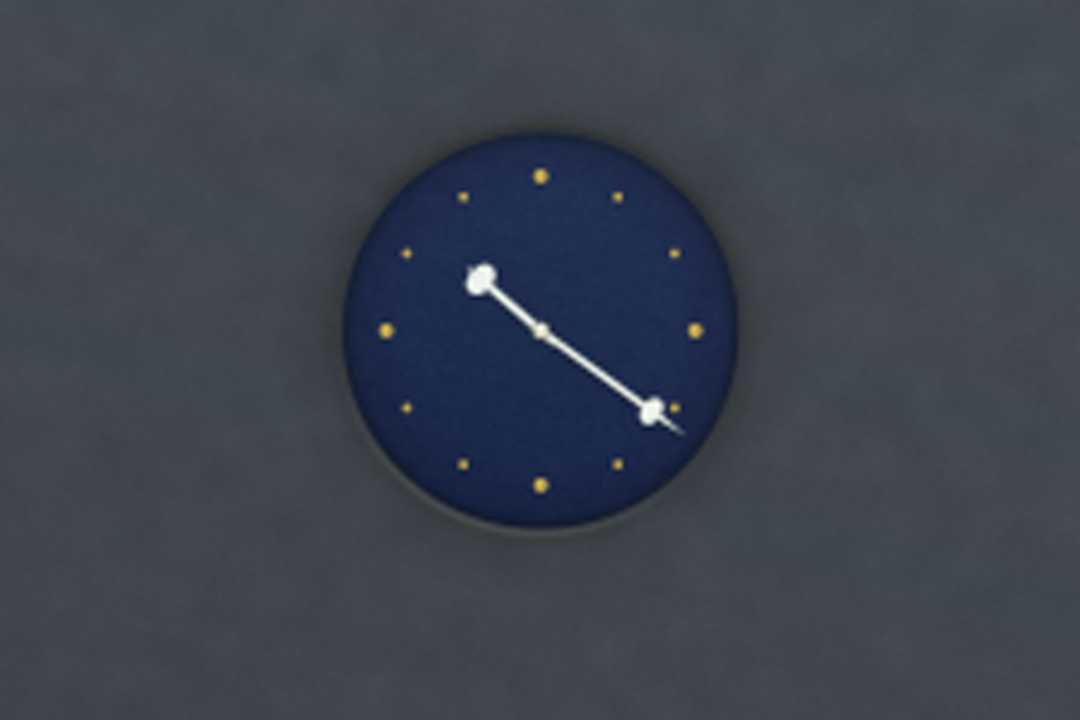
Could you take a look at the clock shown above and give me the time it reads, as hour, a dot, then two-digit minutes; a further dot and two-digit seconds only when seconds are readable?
10.21
